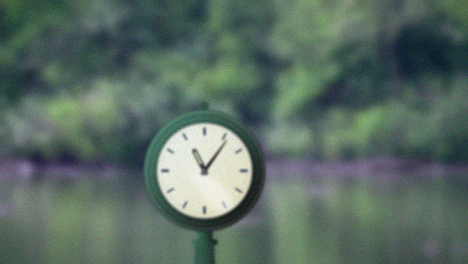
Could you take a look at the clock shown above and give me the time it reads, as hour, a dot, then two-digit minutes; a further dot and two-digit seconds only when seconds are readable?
11.06
